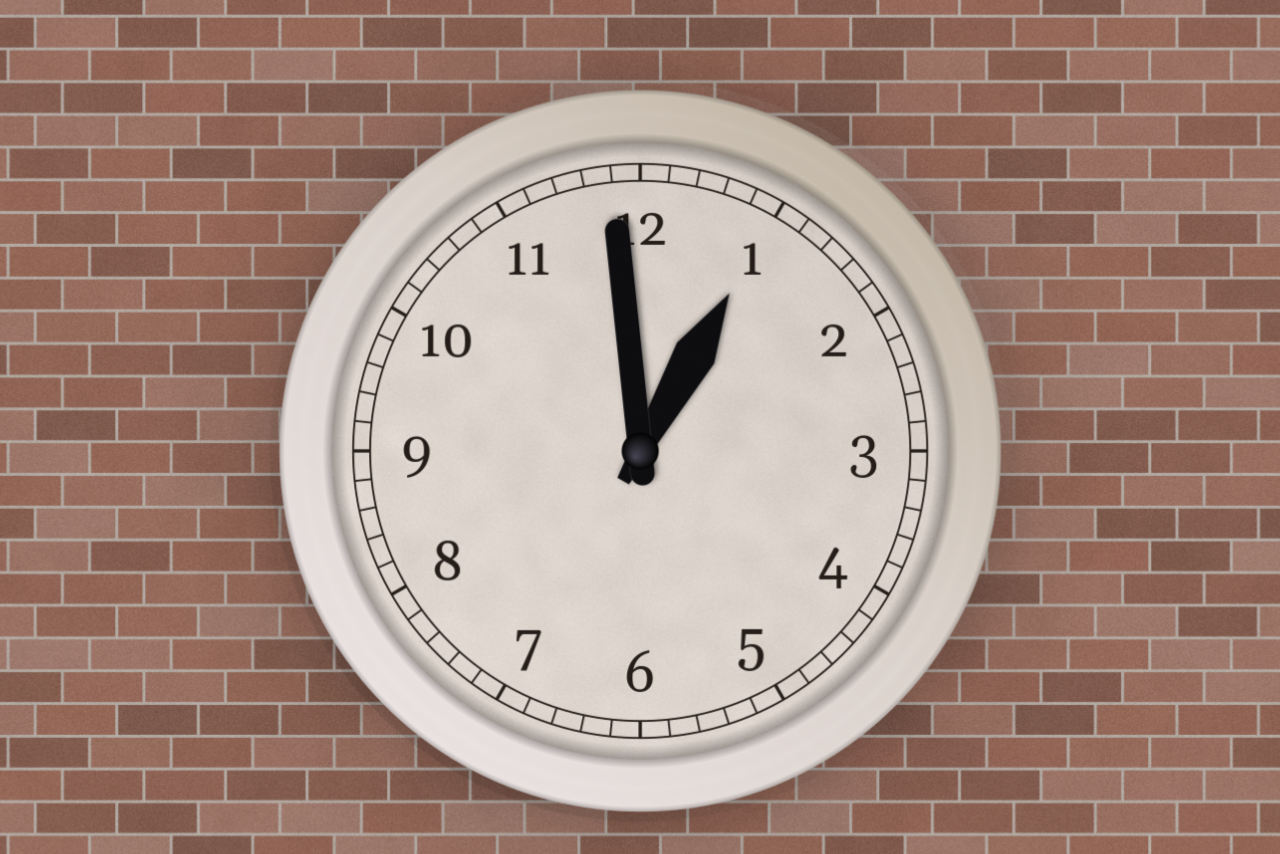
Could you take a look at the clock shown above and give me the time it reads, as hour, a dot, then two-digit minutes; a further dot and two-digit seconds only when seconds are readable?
12.59
